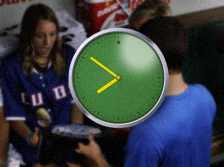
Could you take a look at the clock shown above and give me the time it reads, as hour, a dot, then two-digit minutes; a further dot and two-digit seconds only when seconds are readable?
7.51
